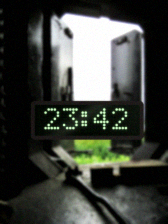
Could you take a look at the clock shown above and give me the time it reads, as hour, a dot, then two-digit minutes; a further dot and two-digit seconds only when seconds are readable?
23.42
